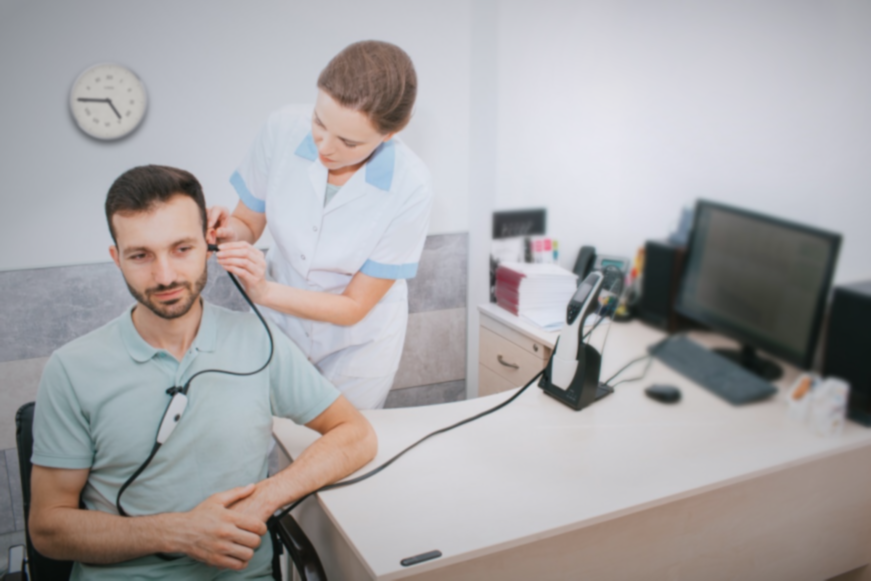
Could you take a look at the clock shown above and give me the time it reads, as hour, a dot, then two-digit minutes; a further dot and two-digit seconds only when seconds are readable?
4.45
